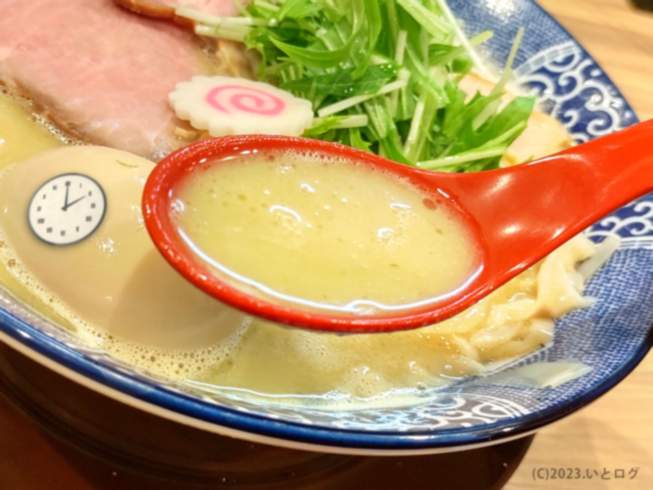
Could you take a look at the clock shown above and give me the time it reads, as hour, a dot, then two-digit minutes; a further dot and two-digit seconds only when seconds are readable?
2.00
